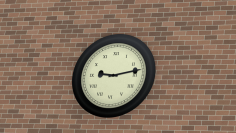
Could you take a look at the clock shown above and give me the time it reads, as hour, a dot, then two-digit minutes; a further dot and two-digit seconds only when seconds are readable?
9.13
